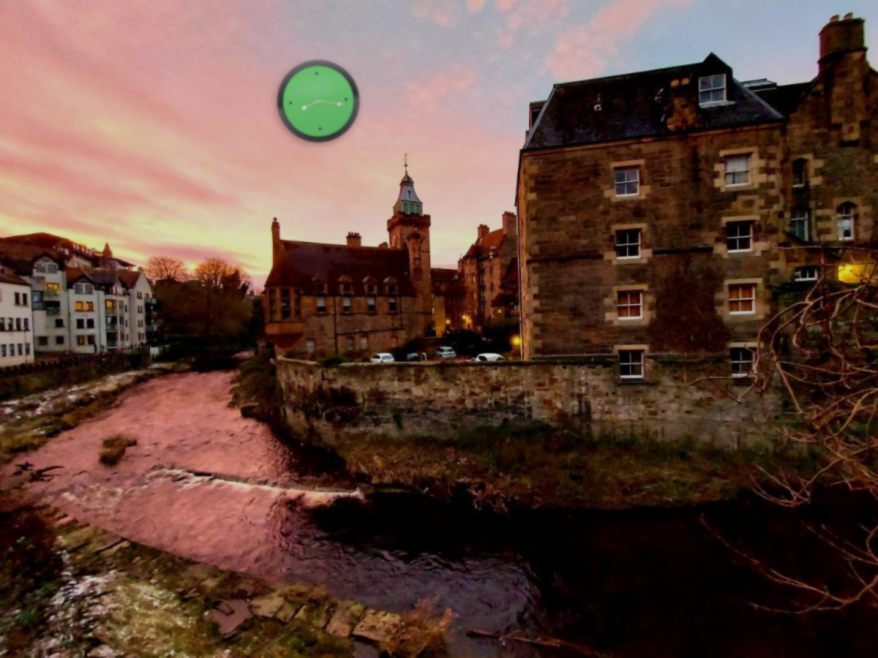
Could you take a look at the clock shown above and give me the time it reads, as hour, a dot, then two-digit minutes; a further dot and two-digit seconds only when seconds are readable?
8.17
